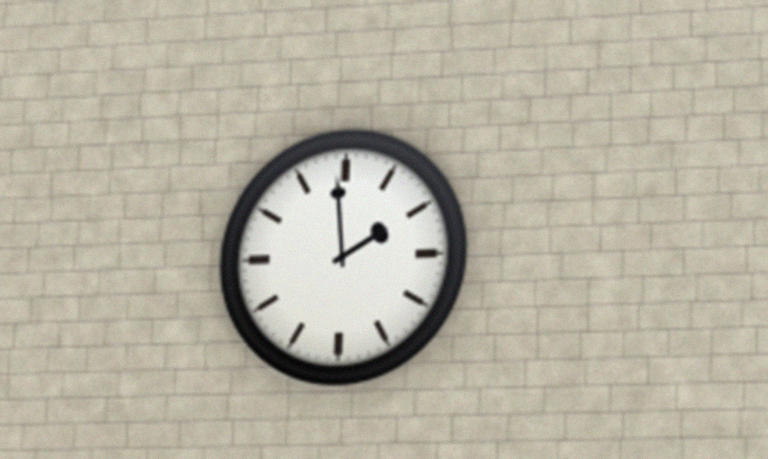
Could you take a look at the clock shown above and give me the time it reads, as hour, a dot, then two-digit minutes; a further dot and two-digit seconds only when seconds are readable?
1.59
